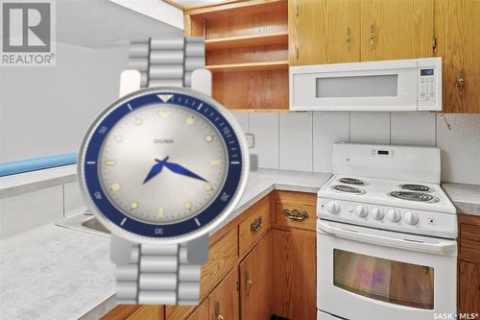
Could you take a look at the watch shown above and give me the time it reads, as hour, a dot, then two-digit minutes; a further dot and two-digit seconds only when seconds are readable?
7.19
